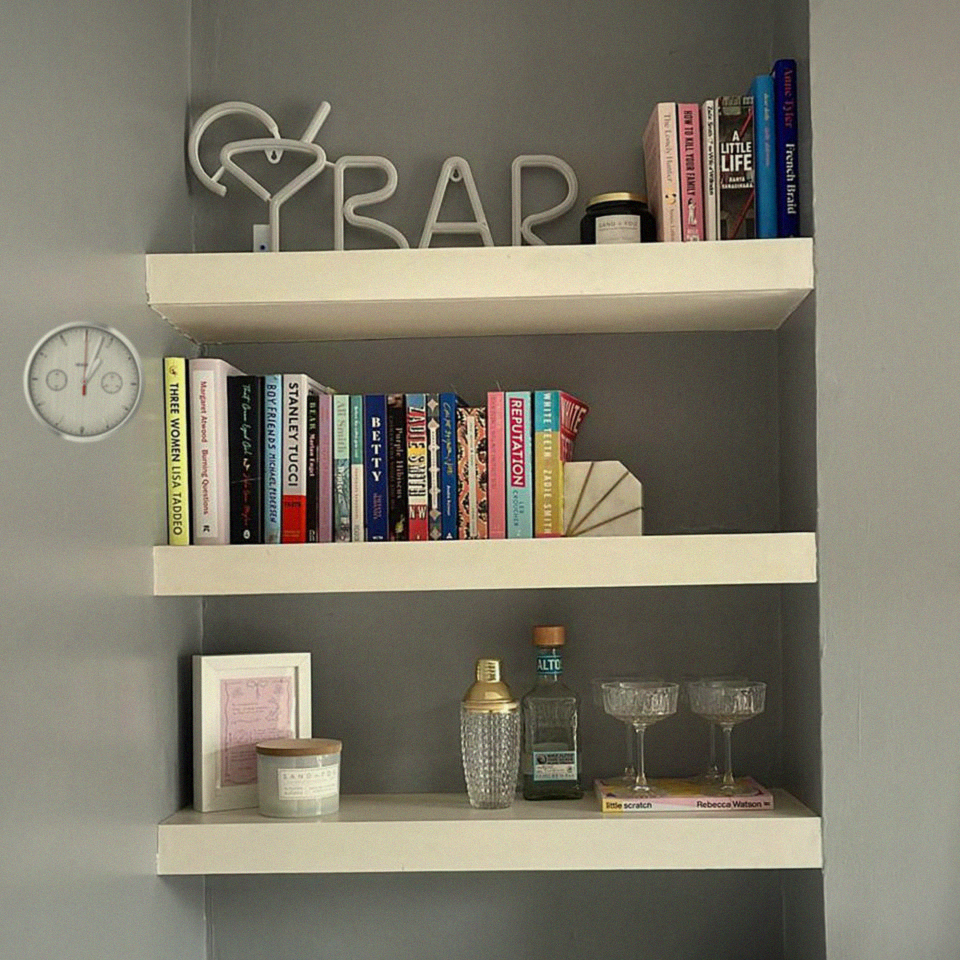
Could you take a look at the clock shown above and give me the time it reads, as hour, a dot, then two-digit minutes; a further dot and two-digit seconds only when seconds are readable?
1.03
